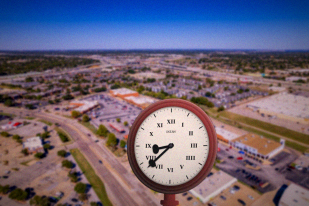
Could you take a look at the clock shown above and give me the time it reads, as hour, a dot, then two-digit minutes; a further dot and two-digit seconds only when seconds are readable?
8.38
